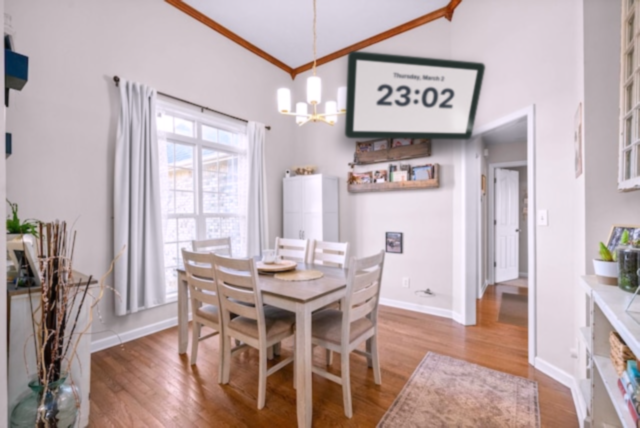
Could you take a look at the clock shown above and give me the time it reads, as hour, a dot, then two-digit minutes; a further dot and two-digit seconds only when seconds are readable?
23.02
